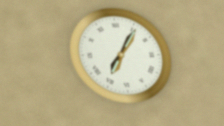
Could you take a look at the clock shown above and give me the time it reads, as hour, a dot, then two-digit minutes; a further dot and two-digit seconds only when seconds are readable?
7.06
